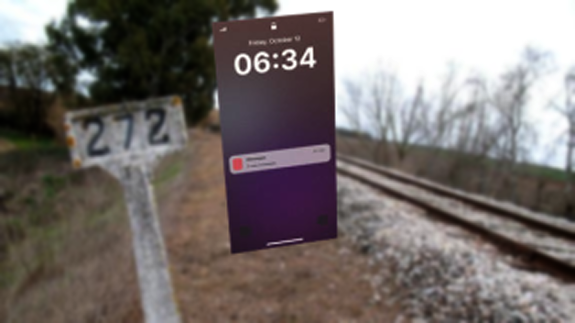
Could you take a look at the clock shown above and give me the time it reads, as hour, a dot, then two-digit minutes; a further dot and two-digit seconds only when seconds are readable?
6.34
